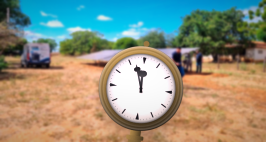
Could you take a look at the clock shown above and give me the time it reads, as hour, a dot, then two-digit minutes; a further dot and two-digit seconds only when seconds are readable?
11.57
